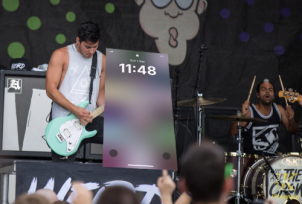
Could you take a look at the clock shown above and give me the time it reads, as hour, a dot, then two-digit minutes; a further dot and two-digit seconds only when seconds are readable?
11.48
